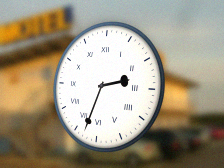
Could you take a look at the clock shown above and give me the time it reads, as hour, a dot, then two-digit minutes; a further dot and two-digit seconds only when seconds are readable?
2.33
